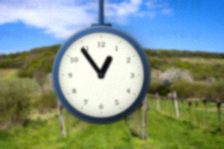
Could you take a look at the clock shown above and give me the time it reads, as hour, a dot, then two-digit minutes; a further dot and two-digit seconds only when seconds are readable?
12.54
